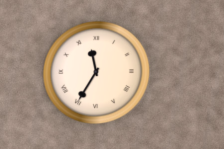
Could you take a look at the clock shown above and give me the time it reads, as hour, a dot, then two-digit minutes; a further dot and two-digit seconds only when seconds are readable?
11.35
